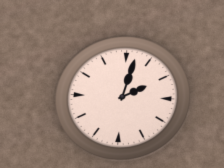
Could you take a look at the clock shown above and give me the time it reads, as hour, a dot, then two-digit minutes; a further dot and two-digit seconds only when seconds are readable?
2.02
